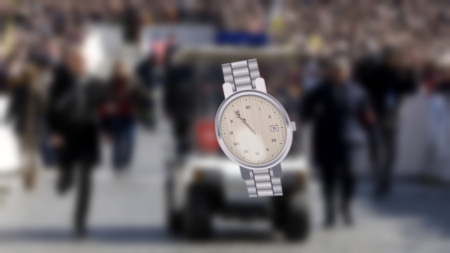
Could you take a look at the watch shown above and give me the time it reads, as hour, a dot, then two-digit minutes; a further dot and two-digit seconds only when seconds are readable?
10.54
